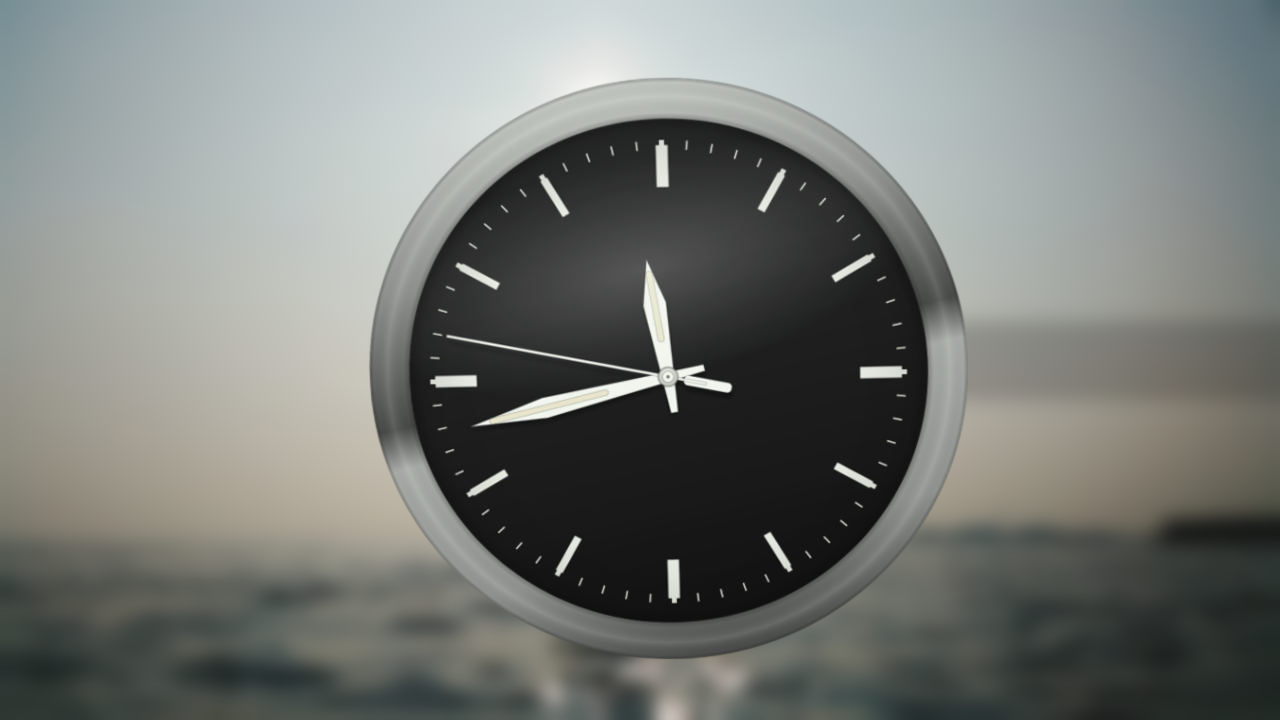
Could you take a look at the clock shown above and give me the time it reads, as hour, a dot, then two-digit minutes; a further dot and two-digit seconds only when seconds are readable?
11.42.47
